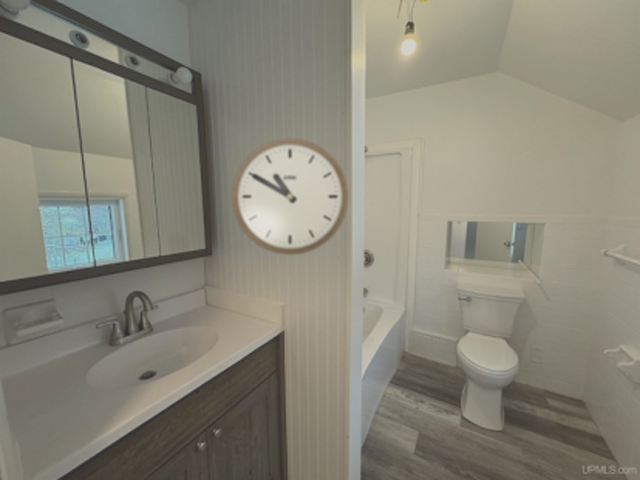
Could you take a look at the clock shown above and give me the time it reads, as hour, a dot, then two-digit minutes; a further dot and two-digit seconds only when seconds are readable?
10.50
